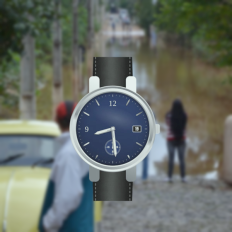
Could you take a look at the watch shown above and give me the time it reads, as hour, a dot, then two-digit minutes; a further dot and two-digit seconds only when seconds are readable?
8.29
